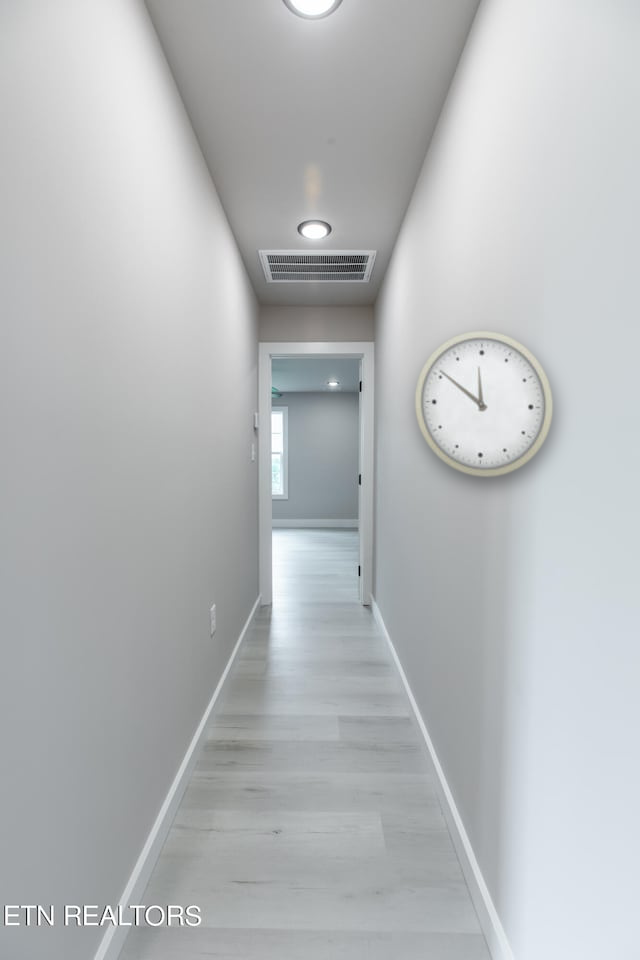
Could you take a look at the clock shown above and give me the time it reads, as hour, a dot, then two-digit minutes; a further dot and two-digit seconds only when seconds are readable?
11.51
